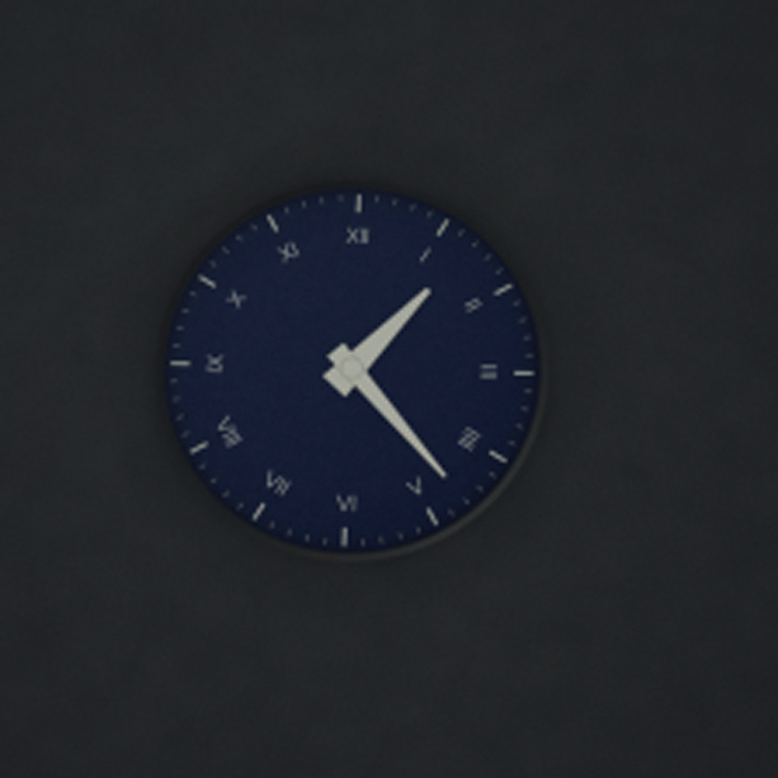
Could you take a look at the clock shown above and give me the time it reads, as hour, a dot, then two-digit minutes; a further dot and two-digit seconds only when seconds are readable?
1.23
